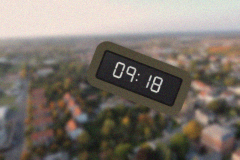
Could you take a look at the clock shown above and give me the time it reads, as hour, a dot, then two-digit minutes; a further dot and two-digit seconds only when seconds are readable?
9.18
